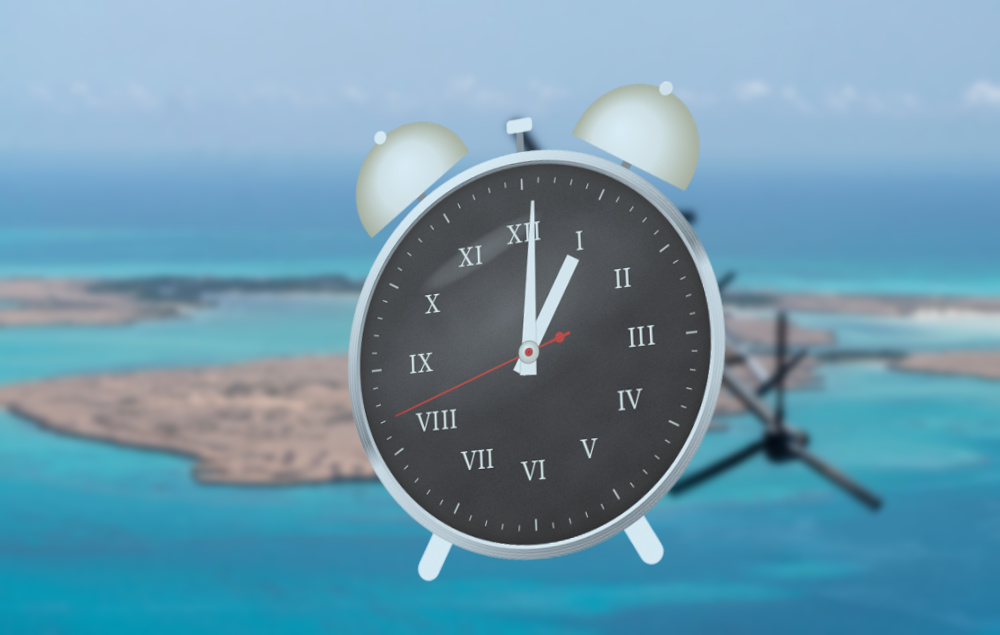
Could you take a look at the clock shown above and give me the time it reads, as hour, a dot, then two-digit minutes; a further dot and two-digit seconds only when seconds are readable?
1.00.42
